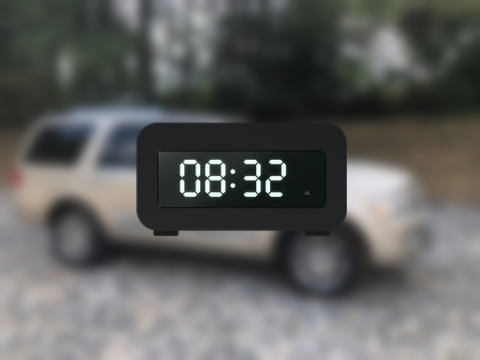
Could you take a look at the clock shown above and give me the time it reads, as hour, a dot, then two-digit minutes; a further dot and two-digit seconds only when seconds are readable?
8.32
